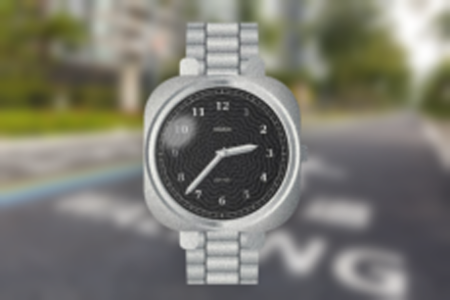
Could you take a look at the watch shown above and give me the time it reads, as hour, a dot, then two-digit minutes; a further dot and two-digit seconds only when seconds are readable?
2.37
